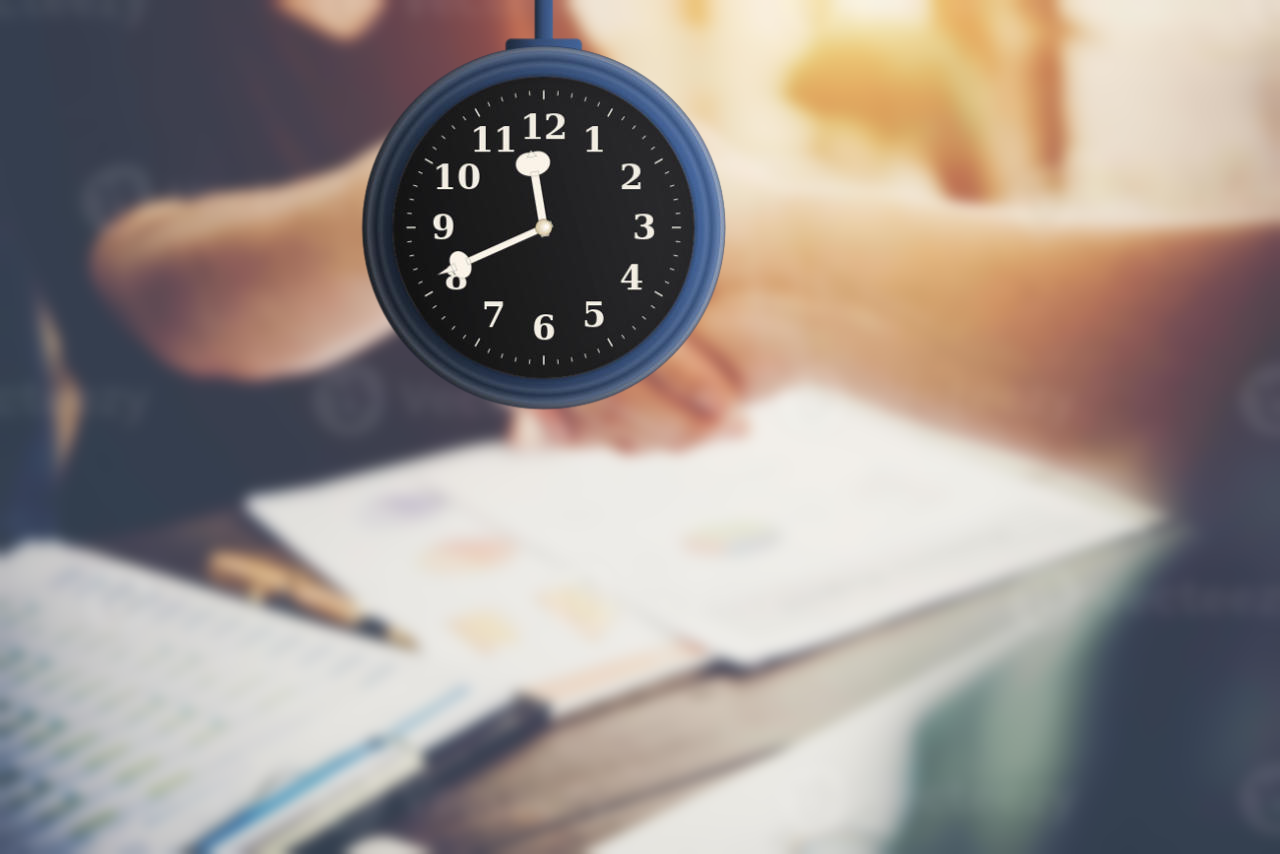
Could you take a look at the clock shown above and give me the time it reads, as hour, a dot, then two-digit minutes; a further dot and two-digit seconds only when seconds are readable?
11.41
